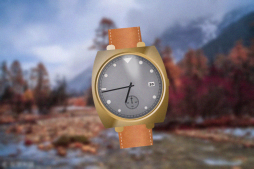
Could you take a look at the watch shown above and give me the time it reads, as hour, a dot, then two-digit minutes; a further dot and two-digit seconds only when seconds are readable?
6.44
